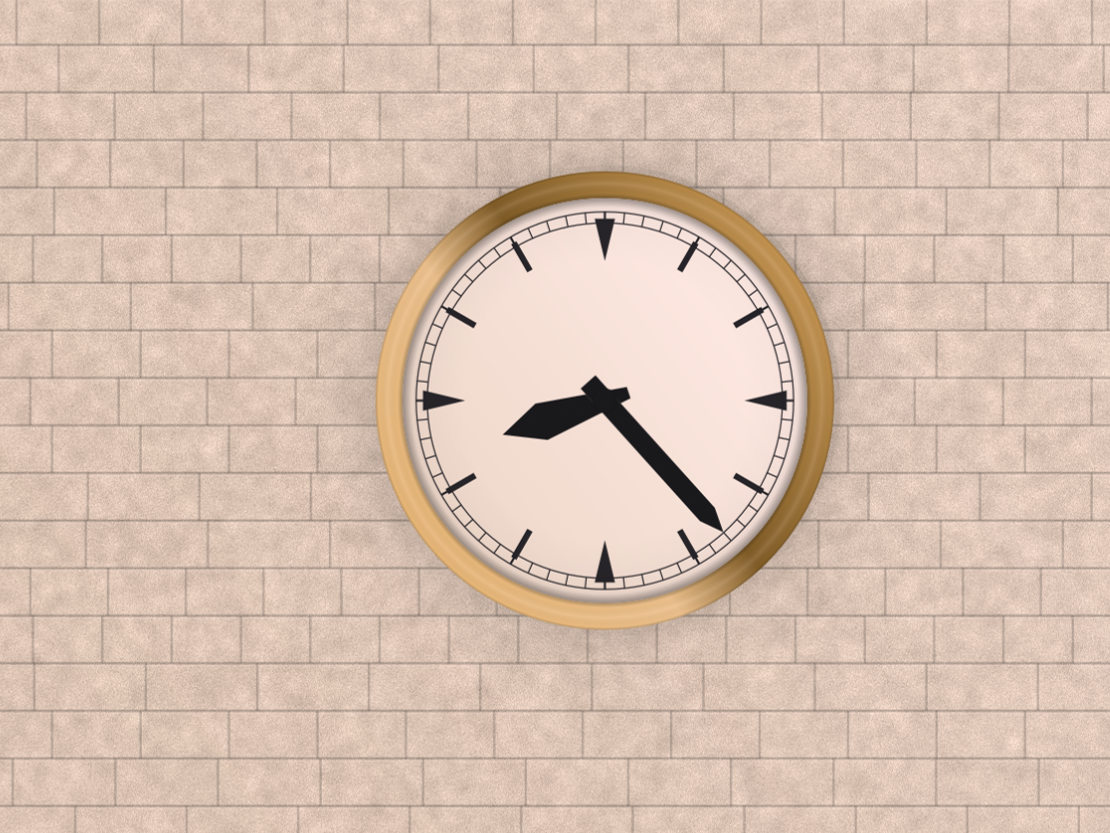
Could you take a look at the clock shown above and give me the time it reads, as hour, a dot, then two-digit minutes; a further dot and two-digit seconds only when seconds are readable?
8.23
